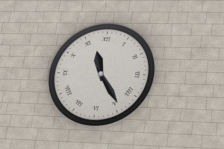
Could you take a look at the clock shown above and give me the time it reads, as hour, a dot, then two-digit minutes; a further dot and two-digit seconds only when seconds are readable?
11.24
